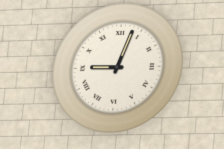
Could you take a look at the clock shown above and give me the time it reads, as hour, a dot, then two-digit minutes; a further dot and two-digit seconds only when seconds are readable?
9.03
